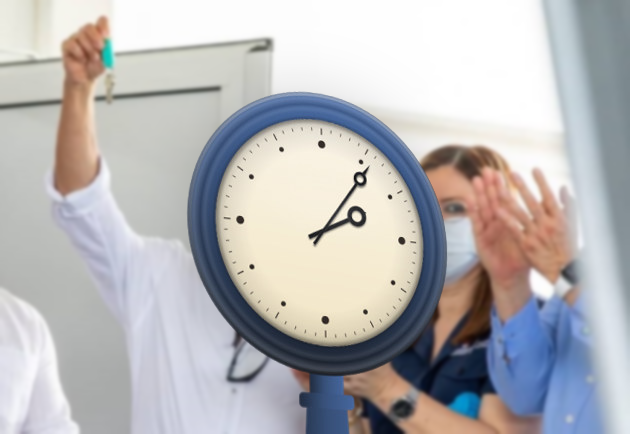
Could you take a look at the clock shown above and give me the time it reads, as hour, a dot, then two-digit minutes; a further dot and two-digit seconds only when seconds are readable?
2.06
